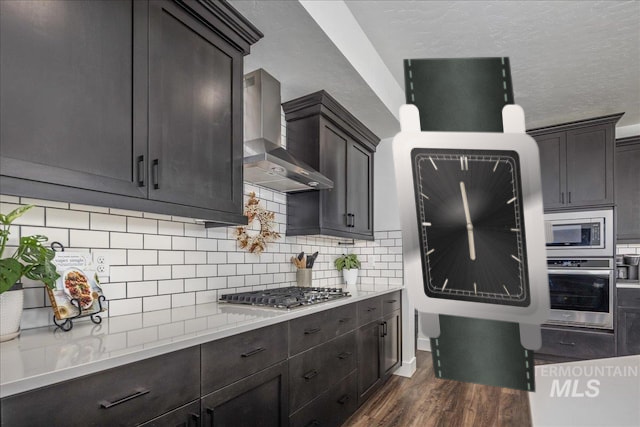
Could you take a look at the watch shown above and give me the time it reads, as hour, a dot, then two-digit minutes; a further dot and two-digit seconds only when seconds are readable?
5.59
